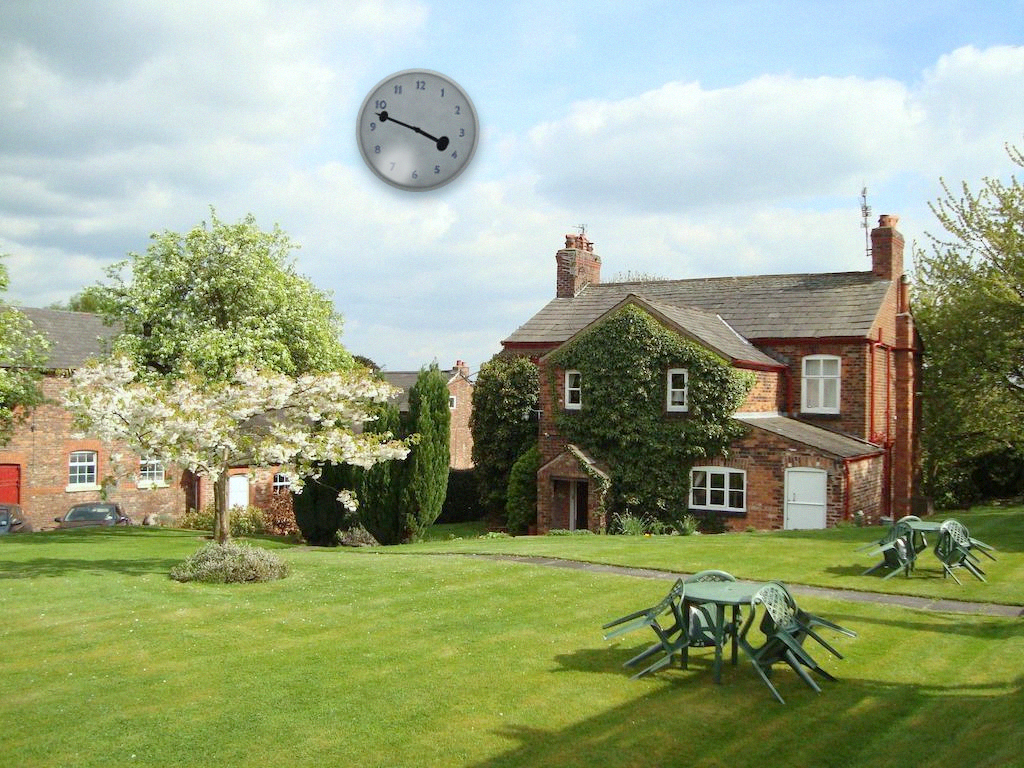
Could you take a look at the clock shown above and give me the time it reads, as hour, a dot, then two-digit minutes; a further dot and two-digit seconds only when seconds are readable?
3.48
